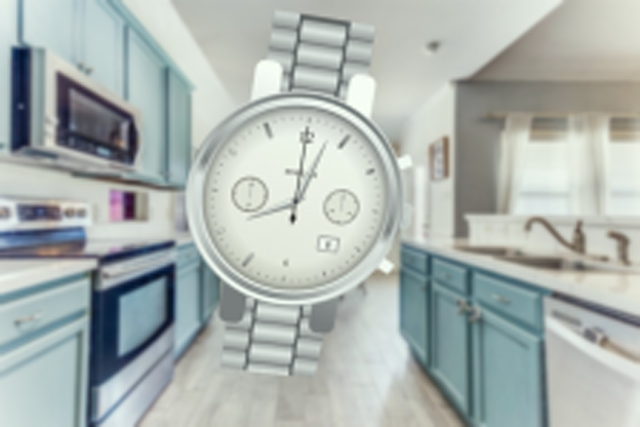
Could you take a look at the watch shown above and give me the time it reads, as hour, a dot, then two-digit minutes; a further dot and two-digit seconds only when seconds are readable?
8.03
